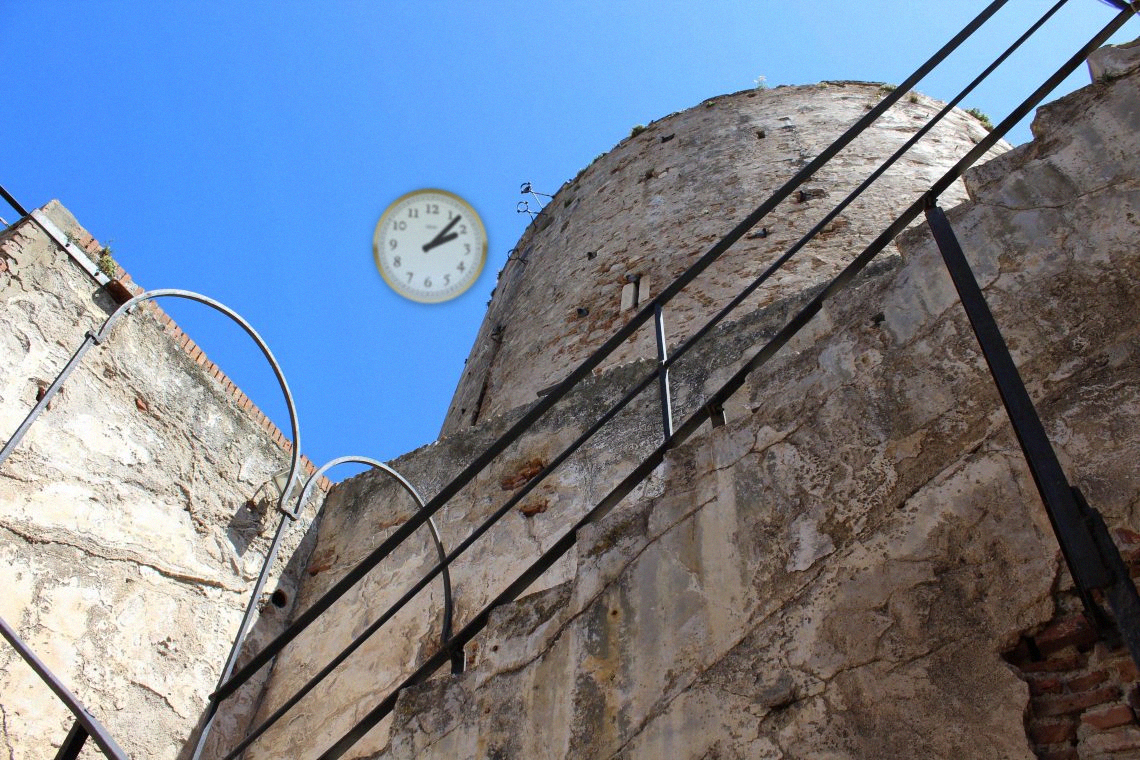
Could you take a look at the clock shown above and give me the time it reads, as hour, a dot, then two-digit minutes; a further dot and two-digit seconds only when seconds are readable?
2.07
